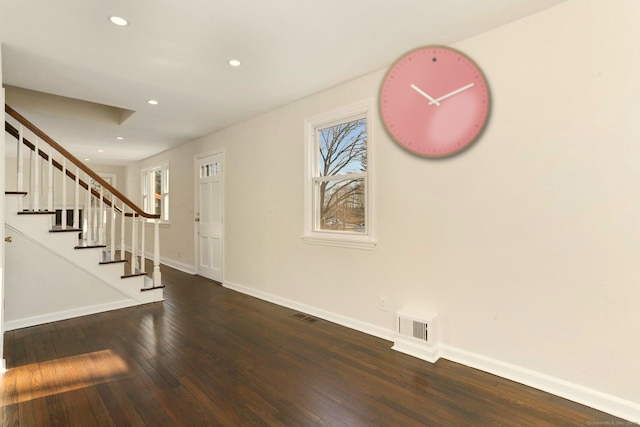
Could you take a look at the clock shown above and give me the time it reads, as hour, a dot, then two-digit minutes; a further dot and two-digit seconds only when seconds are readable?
10.11
